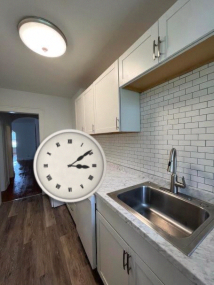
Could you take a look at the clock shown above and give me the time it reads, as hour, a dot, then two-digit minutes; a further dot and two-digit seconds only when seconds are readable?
3.09
